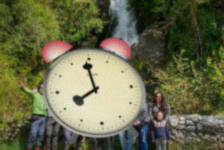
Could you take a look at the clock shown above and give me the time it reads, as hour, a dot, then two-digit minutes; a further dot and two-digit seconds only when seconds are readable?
7.59
